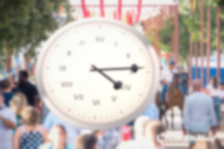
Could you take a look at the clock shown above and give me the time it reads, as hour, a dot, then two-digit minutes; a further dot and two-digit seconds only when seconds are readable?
4.14
